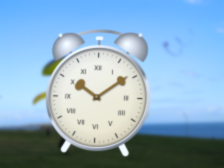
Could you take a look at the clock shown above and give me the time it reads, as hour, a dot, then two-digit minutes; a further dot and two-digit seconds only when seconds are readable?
10.09
